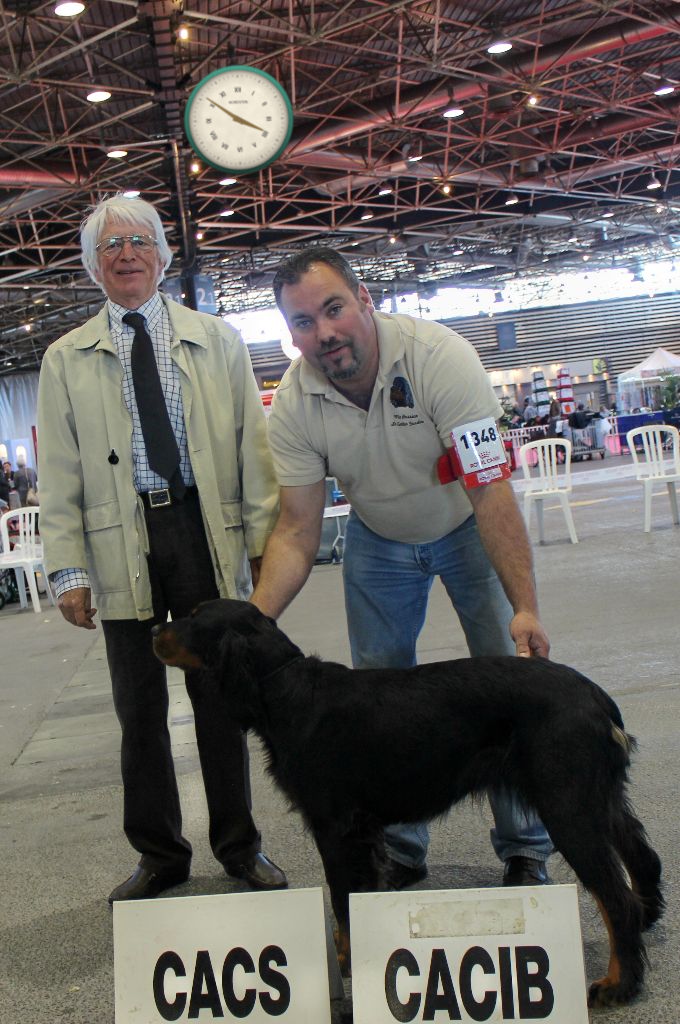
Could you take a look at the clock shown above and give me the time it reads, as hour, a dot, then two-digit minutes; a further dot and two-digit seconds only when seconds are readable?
3.51
